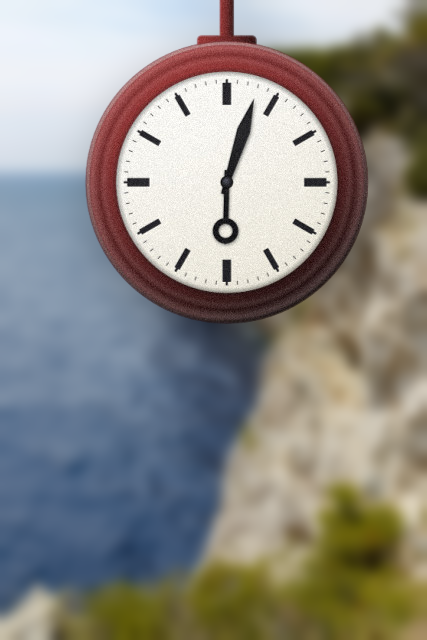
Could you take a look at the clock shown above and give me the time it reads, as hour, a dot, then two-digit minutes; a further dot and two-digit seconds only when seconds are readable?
6.03
